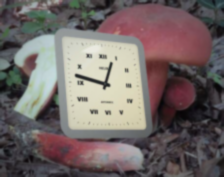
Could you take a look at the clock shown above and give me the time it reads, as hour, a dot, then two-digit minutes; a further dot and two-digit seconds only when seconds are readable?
12.47
